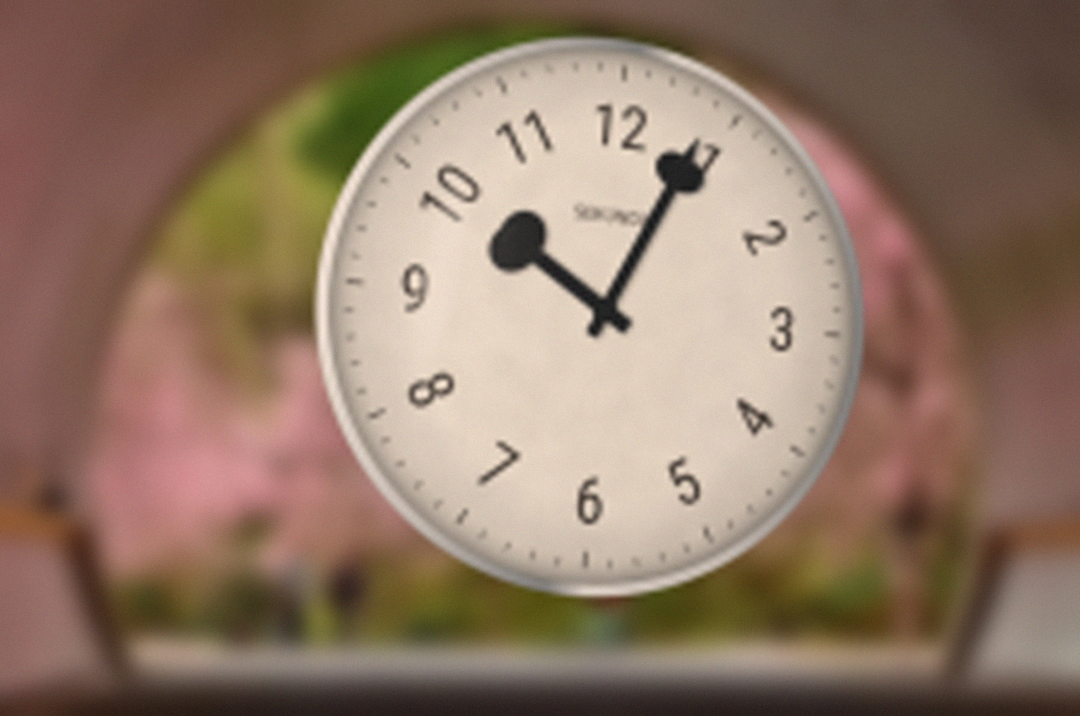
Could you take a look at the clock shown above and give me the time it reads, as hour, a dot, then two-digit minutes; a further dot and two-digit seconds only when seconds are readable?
10.04
